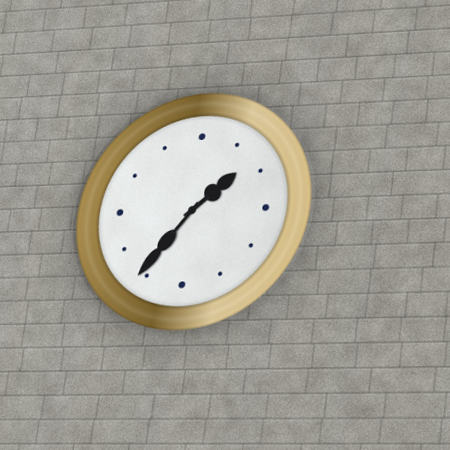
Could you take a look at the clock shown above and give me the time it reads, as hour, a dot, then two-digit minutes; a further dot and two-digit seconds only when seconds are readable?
1.36
